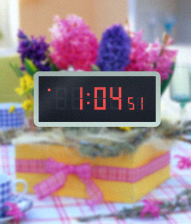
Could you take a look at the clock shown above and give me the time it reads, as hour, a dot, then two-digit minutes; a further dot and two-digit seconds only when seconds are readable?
1.04.51
